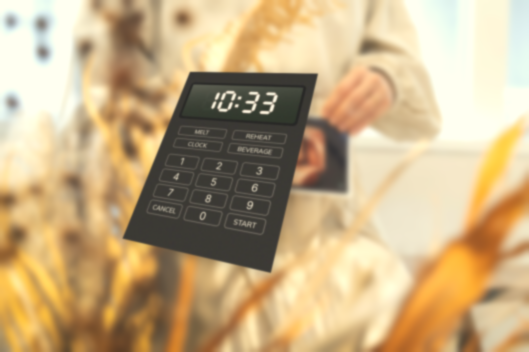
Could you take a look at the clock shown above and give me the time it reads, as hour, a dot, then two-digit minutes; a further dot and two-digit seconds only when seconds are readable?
10.33
